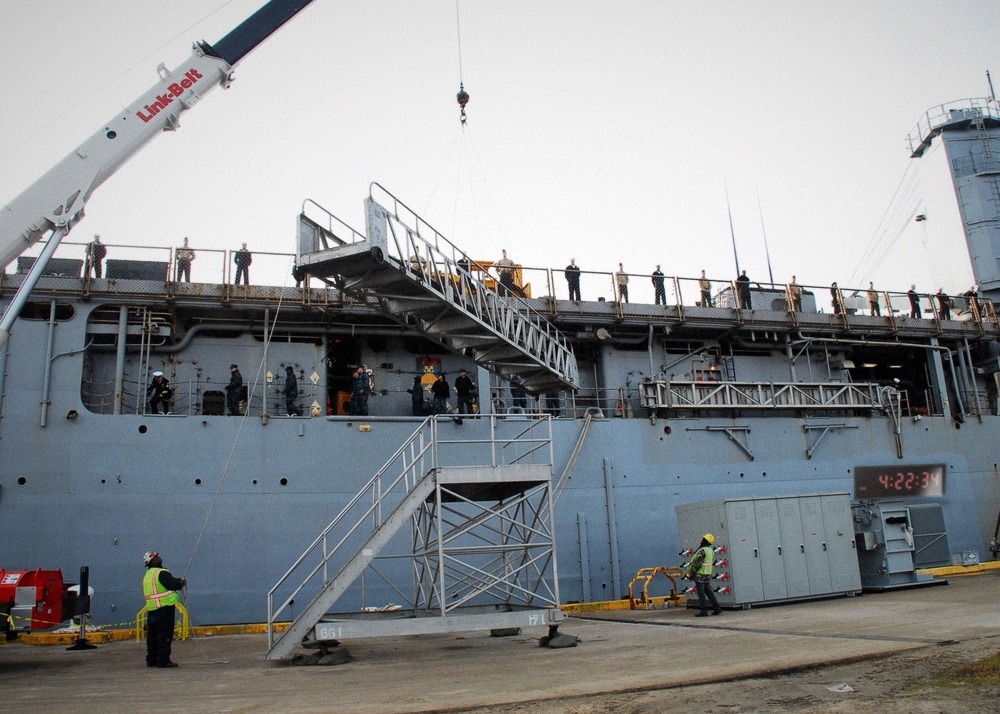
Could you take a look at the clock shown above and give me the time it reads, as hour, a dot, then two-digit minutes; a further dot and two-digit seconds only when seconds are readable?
4.22.34
